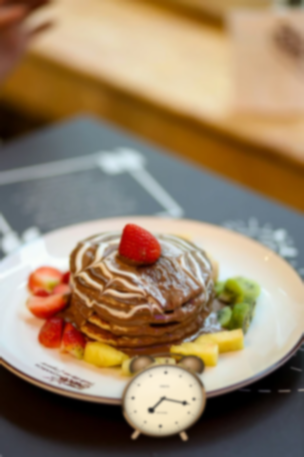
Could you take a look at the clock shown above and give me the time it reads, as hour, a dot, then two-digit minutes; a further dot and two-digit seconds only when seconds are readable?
7.17
